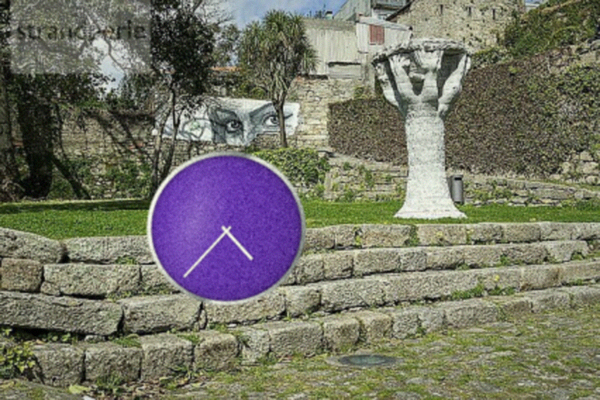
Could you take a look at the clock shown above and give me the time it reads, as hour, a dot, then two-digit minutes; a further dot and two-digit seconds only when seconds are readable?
4.37
